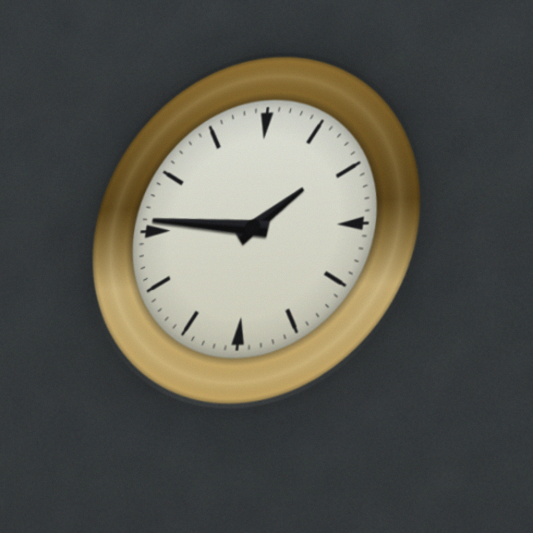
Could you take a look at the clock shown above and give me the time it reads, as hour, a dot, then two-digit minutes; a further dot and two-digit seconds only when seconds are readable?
1.46
